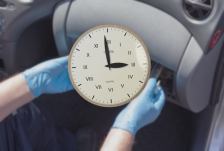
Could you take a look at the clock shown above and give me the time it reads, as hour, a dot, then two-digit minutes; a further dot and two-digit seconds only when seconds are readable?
2.59
